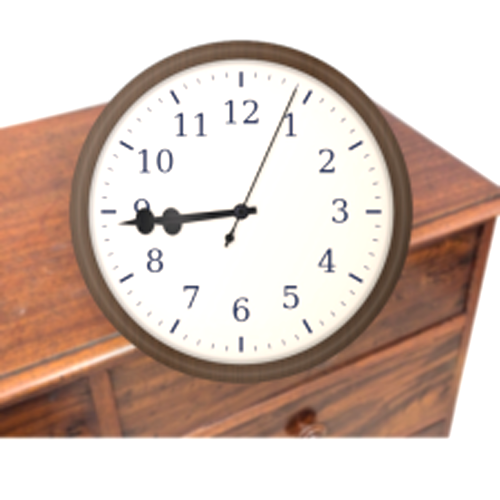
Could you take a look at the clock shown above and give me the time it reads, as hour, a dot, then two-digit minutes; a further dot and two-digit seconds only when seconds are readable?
8.44.04
